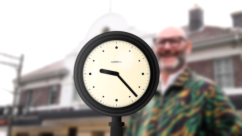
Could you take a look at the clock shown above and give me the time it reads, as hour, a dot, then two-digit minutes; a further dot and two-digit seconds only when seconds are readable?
9.23
